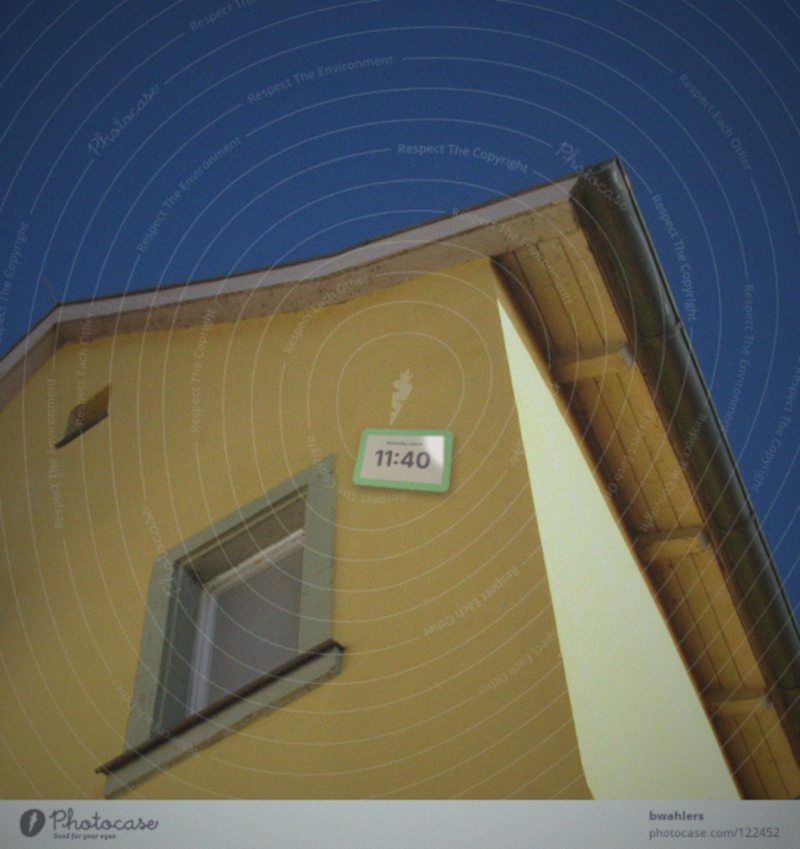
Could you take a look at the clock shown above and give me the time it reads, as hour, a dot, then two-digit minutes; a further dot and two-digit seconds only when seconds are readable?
11.40
